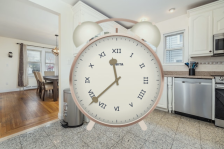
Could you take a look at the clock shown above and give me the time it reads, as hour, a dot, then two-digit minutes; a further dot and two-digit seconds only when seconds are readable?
11.38
